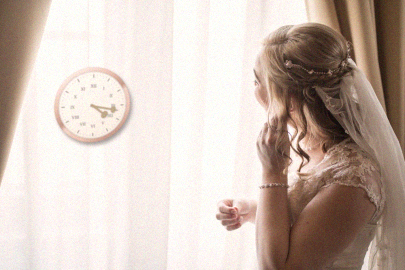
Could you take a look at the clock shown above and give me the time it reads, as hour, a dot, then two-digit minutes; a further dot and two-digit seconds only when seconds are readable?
4.17
